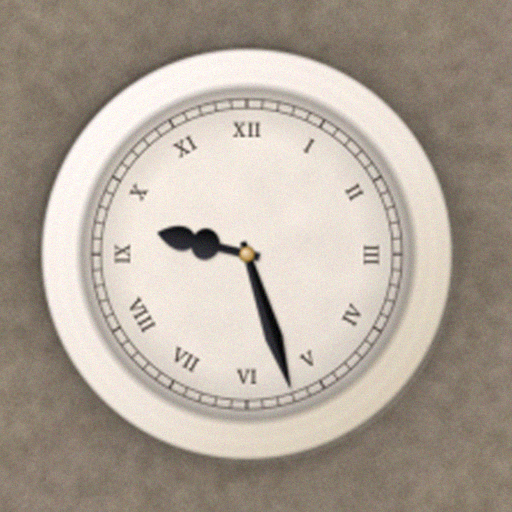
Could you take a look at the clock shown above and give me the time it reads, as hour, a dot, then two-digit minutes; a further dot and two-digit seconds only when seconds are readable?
9.27
